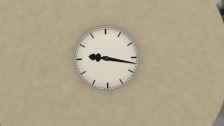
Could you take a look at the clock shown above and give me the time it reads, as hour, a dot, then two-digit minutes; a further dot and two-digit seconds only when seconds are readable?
9.17
